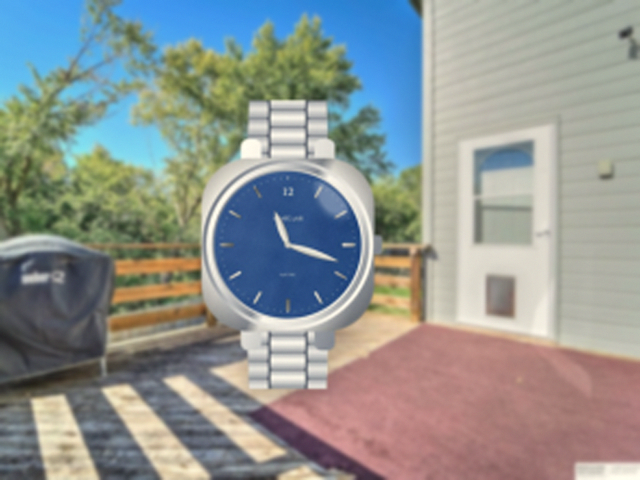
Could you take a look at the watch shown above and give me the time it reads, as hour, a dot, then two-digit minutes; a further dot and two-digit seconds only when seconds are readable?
11.18
